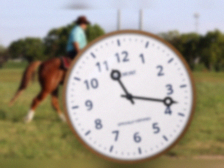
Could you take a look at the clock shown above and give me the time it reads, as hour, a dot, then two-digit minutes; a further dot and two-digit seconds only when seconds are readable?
11.18
